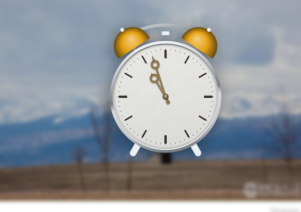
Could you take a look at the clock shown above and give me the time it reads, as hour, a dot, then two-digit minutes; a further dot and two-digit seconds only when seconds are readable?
10.57
